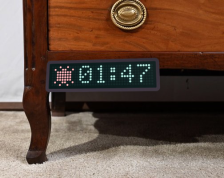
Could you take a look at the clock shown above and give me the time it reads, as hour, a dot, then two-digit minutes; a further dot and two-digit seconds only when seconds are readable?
1.47
